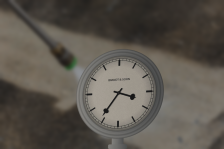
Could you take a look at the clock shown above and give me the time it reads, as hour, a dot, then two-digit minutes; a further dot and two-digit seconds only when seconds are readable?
3.36
